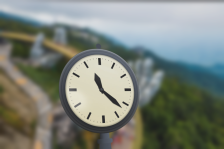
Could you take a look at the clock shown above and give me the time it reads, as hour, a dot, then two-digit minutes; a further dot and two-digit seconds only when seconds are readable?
11.22
